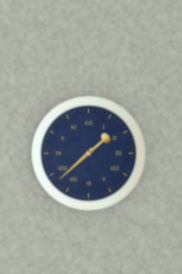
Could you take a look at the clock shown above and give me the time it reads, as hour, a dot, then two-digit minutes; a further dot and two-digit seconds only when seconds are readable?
1.38
